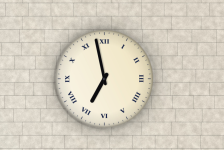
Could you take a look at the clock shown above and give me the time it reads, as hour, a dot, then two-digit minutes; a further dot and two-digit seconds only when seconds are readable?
6.58
